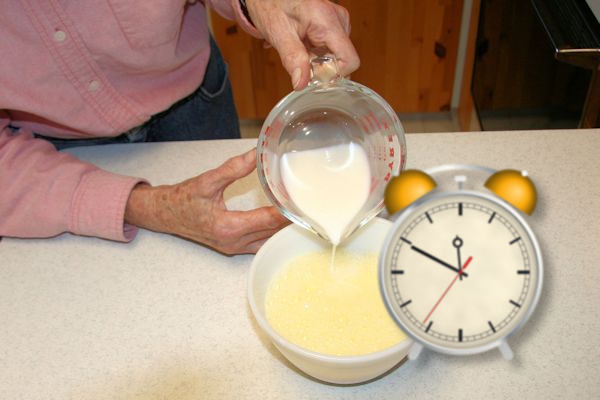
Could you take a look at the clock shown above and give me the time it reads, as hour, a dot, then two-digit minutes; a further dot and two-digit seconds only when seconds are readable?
11.49.36
